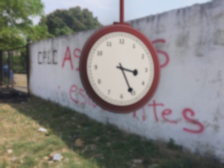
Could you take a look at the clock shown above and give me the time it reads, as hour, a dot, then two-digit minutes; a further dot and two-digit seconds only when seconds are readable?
3.26
